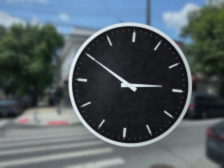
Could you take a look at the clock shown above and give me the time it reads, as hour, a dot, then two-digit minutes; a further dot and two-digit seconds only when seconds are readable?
2.50
